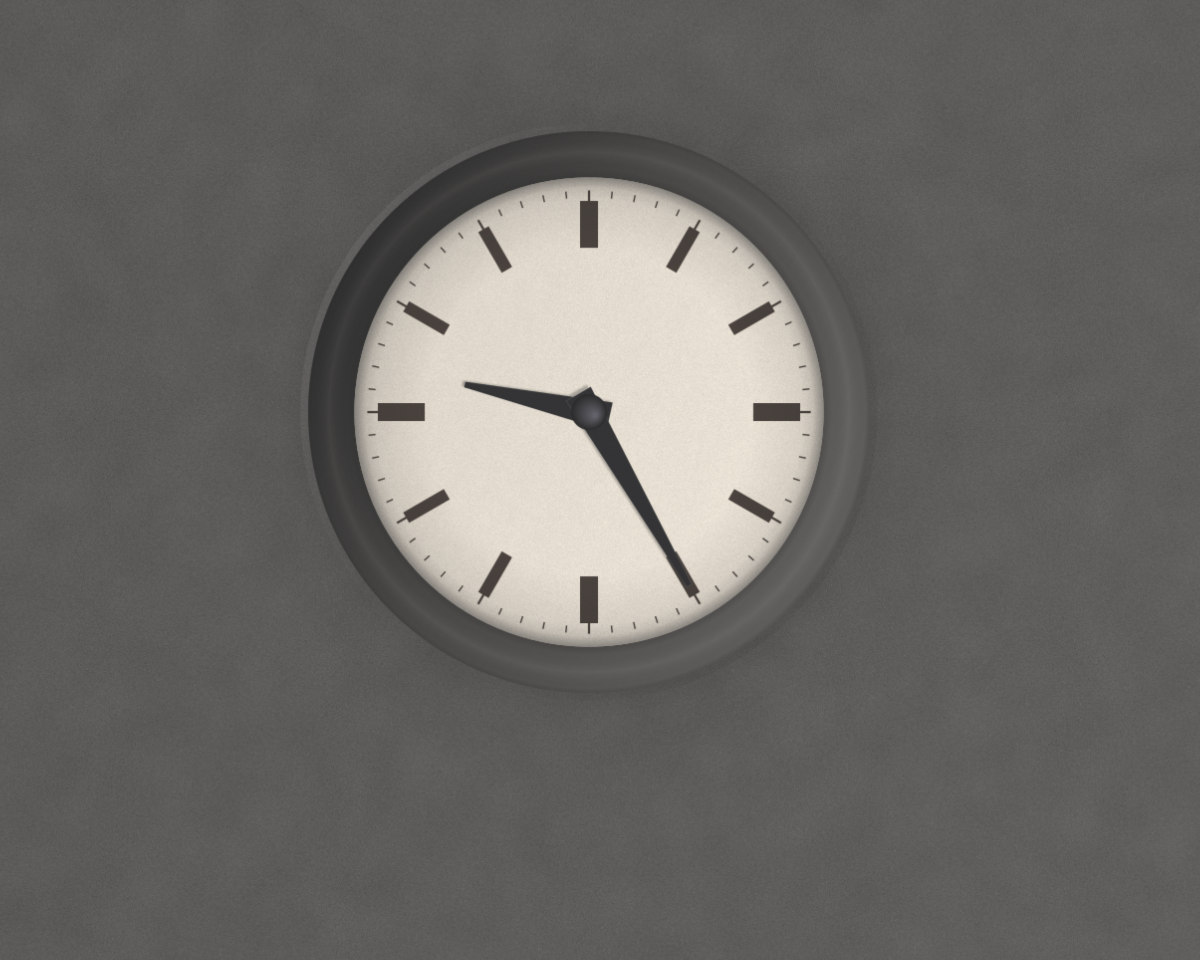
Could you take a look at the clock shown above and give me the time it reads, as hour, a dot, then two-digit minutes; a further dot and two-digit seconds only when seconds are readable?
9.25
